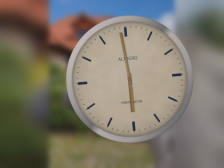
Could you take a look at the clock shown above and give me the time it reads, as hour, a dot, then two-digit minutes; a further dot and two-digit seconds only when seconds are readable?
5.59
